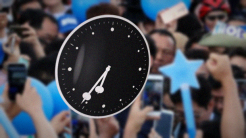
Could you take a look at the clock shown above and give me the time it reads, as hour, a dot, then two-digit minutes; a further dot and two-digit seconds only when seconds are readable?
6.36
